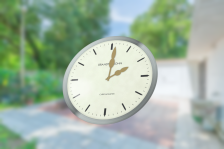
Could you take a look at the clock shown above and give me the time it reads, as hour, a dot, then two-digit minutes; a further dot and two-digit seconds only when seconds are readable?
2.01
